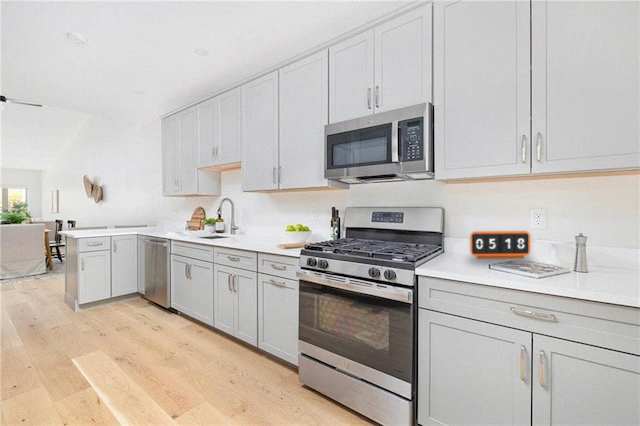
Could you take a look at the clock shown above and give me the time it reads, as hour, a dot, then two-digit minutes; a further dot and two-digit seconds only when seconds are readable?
5.18
